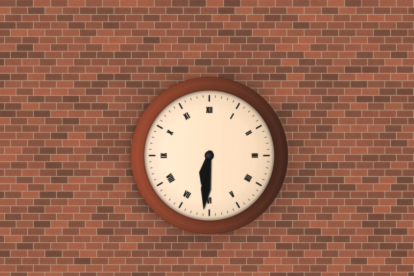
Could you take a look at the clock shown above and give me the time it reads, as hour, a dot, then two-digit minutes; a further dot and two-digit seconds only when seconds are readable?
6.31
